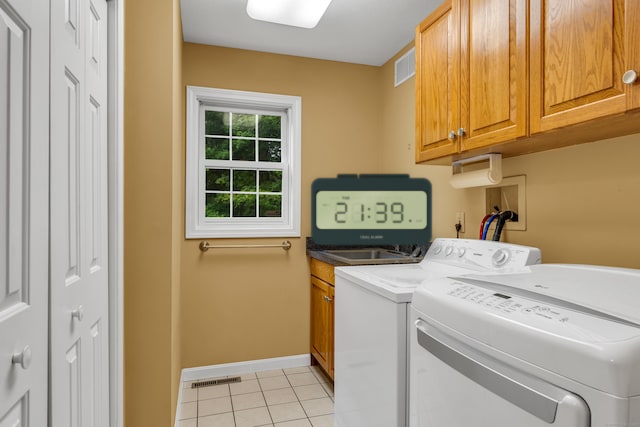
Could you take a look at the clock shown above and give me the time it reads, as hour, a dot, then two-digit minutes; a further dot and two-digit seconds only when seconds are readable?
21.39
